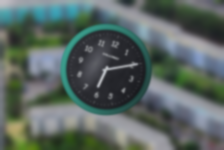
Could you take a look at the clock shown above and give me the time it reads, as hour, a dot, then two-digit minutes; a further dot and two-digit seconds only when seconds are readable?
6.10
